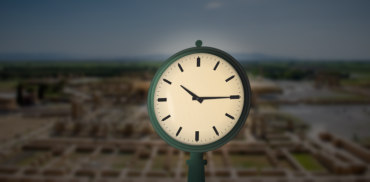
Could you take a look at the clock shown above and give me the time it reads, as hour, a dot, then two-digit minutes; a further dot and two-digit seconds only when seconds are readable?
10.15
